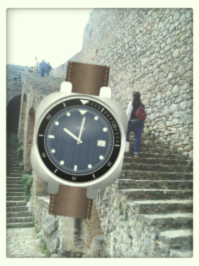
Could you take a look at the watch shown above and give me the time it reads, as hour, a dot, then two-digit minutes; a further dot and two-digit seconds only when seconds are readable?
10.01
